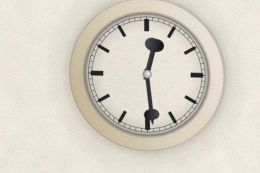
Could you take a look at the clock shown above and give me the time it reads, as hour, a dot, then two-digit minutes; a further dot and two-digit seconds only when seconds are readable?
12.29
